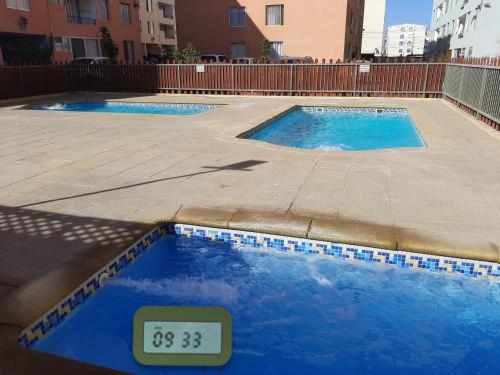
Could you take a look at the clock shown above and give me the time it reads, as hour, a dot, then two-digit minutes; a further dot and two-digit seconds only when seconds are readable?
9.33
